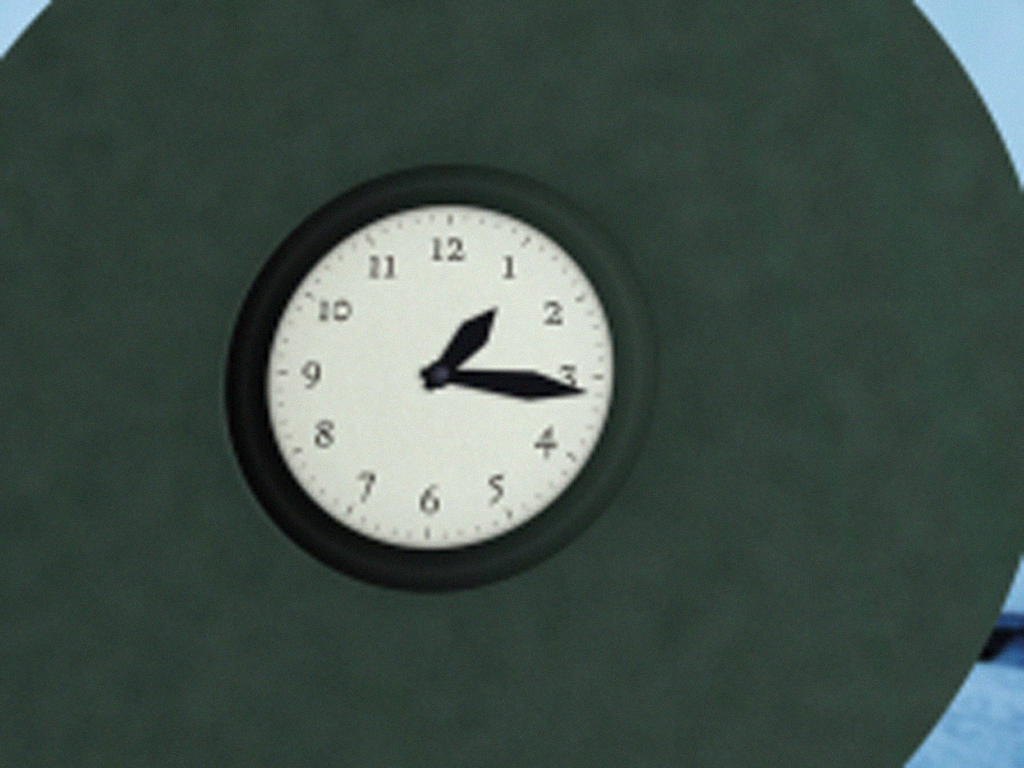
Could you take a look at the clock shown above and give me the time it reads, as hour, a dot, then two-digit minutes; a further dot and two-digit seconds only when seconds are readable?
1.16
